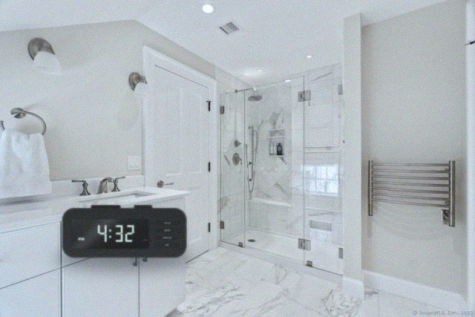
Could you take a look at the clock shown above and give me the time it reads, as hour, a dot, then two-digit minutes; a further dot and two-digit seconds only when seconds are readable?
4.32
